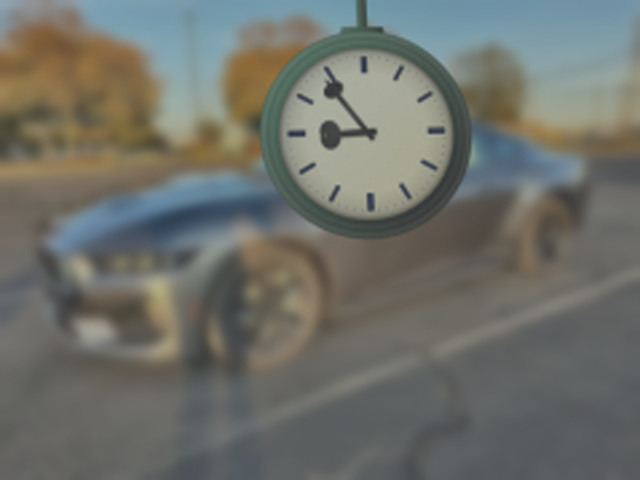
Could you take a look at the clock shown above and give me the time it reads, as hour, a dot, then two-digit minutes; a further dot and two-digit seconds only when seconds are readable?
8.54
